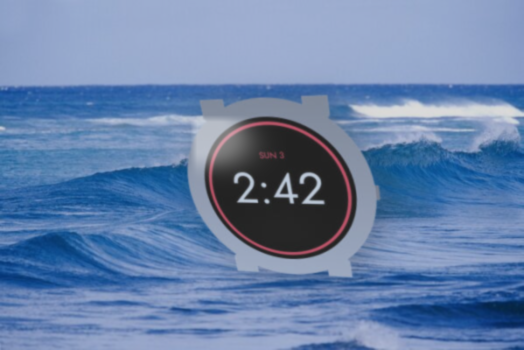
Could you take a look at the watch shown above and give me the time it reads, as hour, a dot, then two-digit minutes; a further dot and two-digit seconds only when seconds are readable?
2.42
